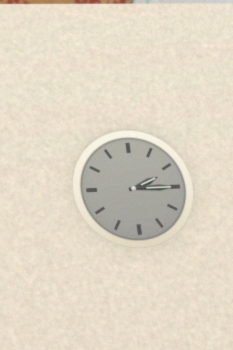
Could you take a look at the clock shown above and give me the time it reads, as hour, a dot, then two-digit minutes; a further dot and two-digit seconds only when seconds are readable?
2.15
